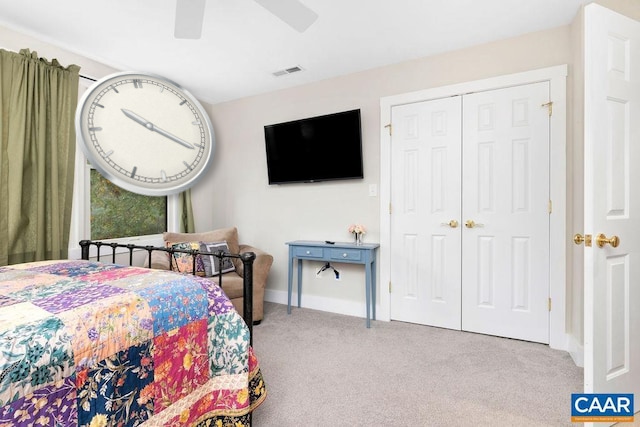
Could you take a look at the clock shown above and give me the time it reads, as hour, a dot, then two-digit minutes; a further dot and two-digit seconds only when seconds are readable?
10.21
